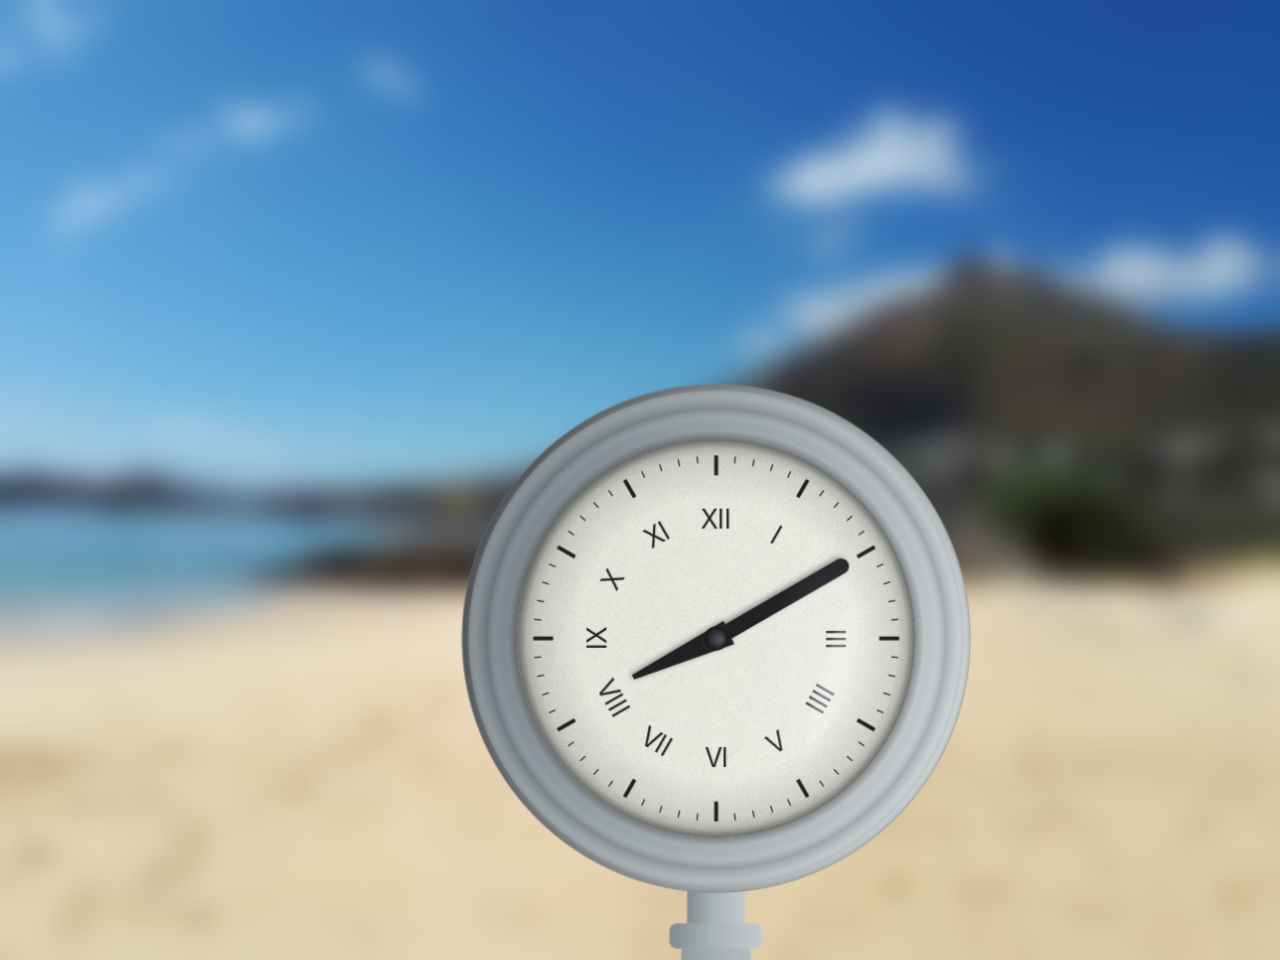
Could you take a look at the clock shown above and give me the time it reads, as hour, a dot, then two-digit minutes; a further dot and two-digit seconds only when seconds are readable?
8.10
